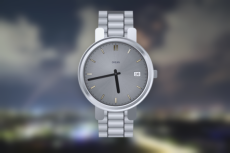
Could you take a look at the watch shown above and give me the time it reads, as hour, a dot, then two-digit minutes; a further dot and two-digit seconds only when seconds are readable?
5.43
